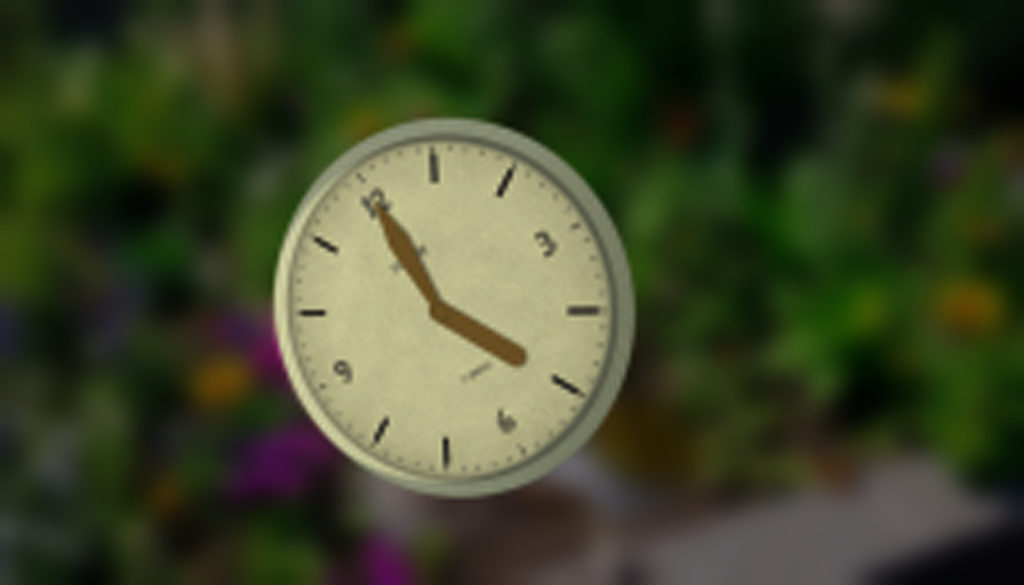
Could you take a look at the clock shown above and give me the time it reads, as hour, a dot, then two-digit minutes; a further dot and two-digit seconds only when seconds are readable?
5.00
